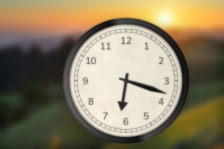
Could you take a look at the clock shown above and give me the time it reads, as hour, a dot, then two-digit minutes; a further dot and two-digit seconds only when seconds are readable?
6.18
